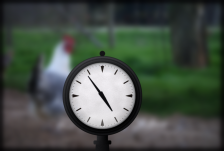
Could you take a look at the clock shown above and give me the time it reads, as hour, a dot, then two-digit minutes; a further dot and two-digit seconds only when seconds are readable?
4.54
